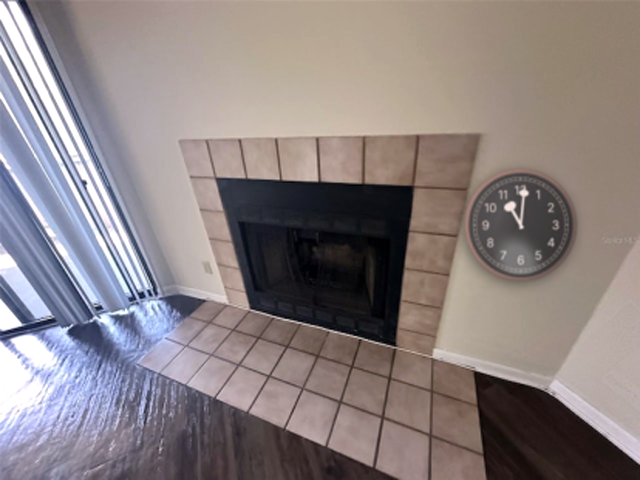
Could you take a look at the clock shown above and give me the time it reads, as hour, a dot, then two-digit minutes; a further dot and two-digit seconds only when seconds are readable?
11.01
